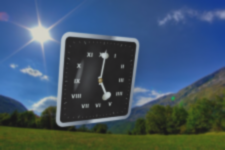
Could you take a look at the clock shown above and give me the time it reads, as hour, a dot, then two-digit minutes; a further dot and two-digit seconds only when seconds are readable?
5.01
